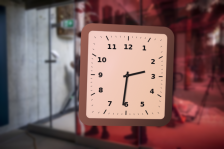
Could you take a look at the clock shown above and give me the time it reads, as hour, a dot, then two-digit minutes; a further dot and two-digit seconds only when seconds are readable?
2.31
